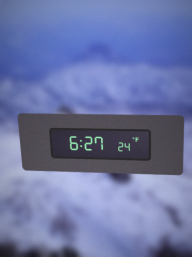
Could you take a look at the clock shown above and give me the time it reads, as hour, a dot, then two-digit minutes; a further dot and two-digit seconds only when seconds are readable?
6.27
